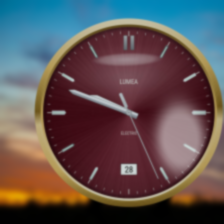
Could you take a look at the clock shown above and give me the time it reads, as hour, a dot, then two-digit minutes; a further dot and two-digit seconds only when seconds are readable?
9.48.26
